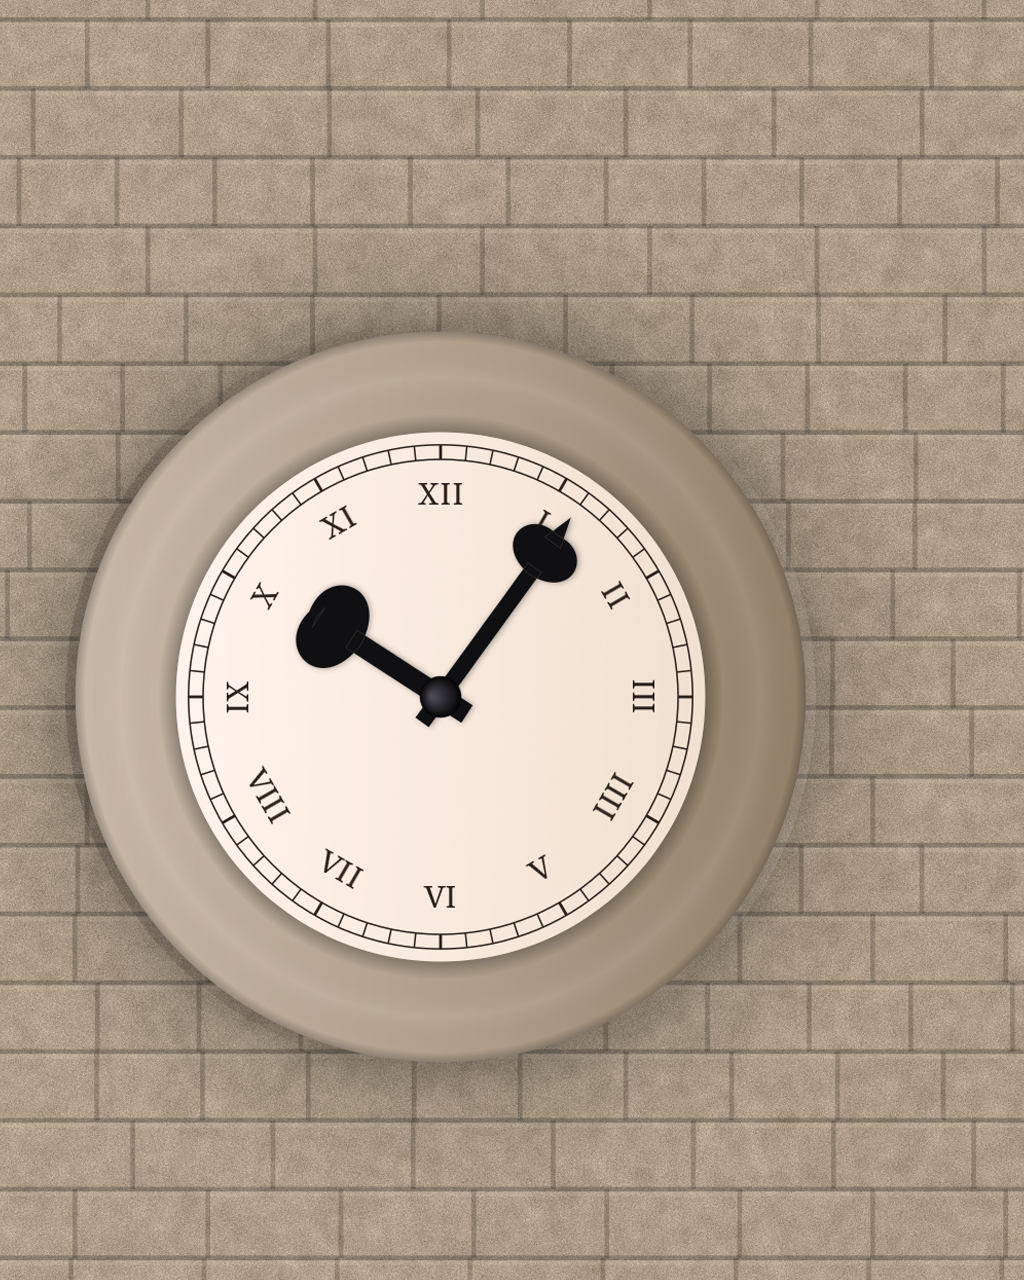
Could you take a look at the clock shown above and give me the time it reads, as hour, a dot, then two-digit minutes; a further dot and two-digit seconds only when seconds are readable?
10.06
